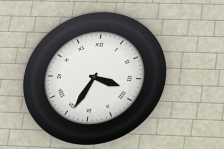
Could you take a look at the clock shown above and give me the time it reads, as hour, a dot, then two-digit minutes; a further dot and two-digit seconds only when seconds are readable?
3.34
